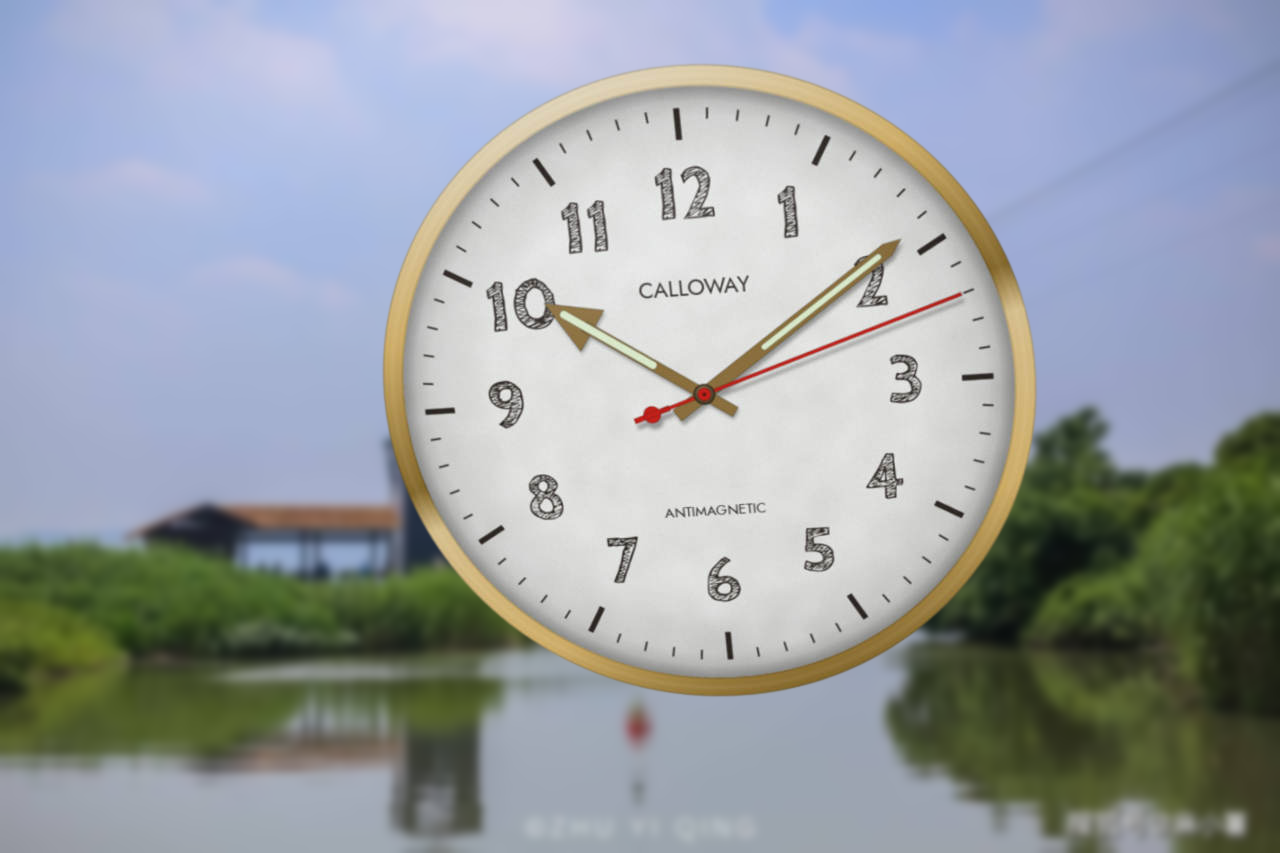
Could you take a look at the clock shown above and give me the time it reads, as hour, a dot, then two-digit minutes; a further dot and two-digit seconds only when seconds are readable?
10.09.12
